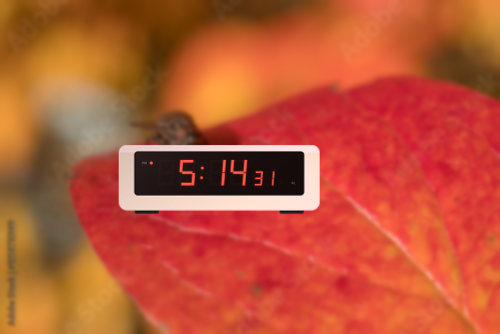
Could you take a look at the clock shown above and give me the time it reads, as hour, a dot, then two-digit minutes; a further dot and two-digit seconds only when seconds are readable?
5.14.31
